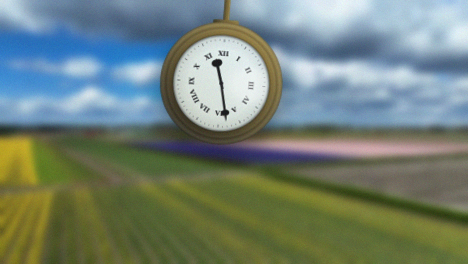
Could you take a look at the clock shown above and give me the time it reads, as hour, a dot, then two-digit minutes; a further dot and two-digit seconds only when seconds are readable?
11.28
